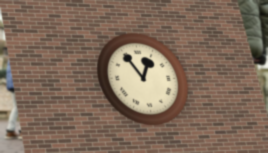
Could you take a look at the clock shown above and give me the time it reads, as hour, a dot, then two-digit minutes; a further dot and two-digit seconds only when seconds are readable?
12.55
